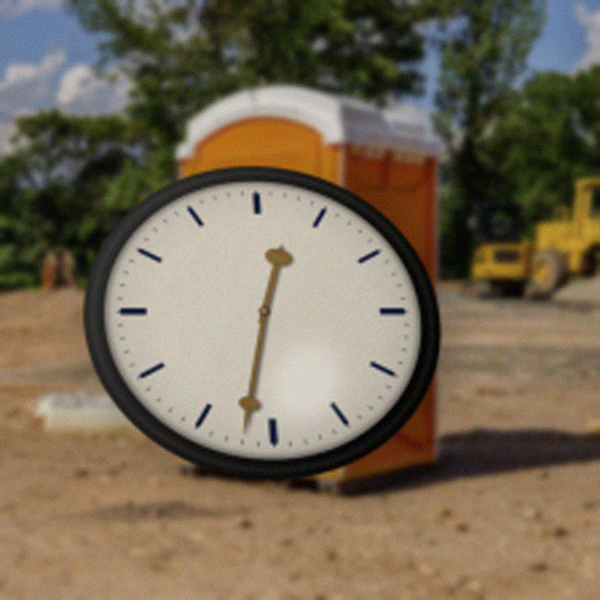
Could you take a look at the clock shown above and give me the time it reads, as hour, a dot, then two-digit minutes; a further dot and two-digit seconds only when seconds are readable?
12.32
